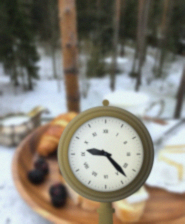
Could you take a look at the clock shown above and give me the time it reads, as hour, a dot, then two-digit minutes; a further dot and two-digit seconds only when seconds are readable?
9.23
